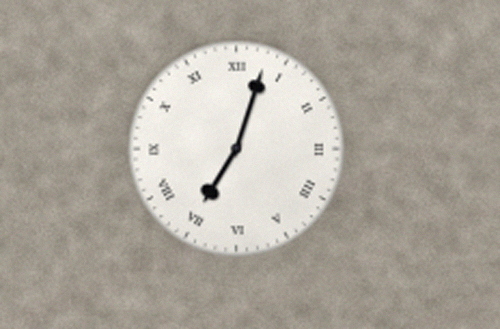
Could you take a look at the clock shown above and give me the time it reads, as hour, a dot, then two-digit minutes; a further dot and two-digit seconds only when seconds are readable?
7.03
